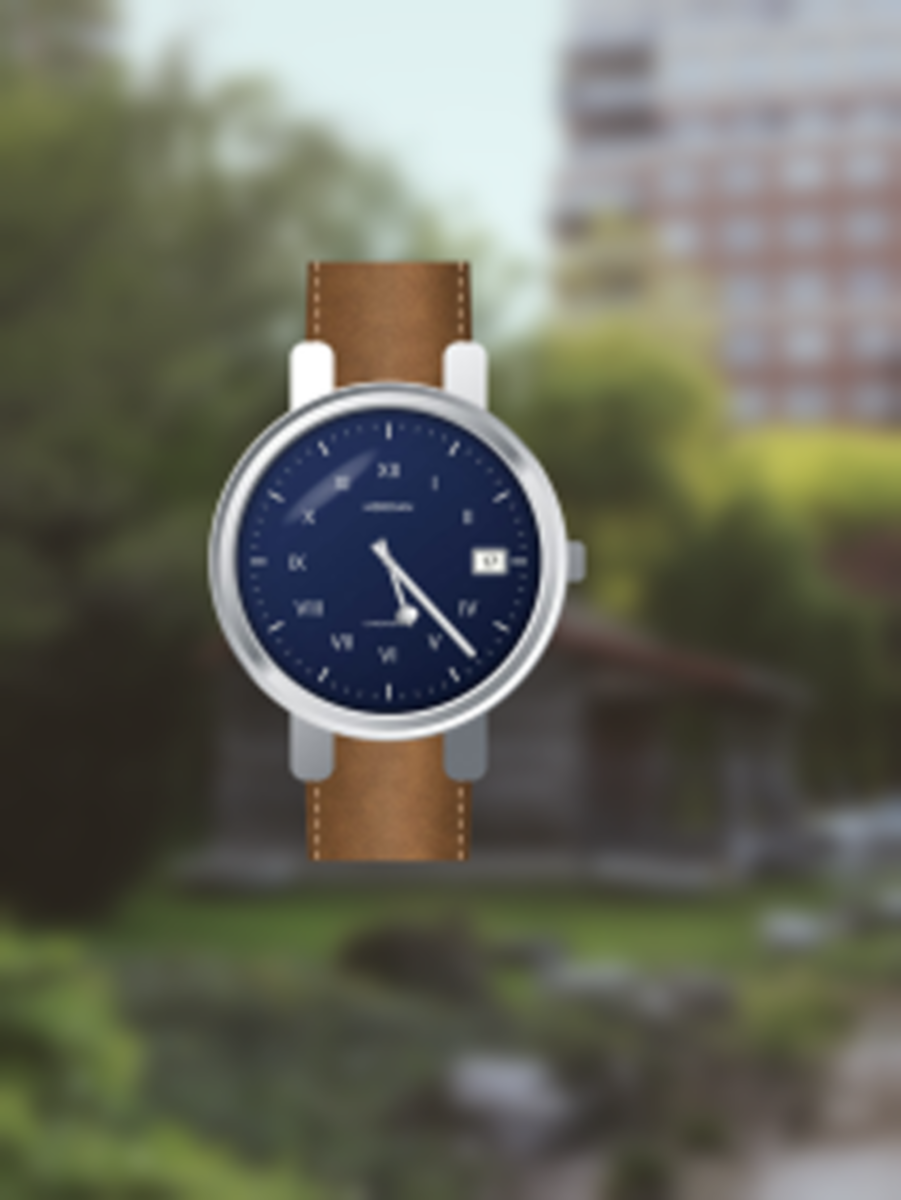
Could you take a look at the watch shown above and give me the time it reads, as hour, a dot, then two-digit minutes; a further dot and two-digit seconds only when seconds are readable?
5.23
